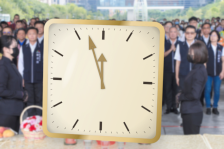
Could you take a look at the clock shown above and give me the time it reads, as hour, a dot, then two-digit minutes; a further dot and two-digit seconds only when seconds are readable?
11.57
